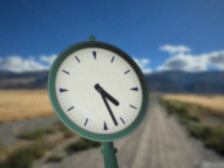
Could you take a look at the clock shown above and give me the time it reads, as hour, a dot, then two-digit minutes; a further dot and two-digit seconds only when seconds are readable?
4.27
